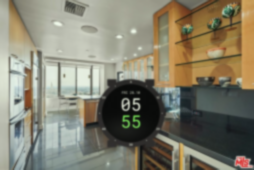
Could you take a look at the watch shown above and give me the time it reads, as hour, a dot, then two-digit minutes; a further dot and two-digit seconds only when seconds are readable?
5.55
